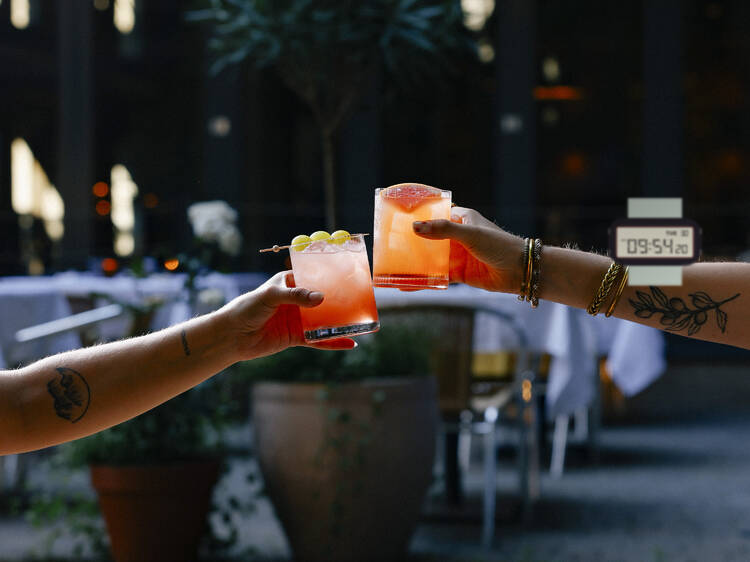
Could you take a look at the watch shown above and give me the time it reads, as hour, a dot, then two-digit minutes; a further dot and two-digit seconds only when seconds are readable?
9.54
